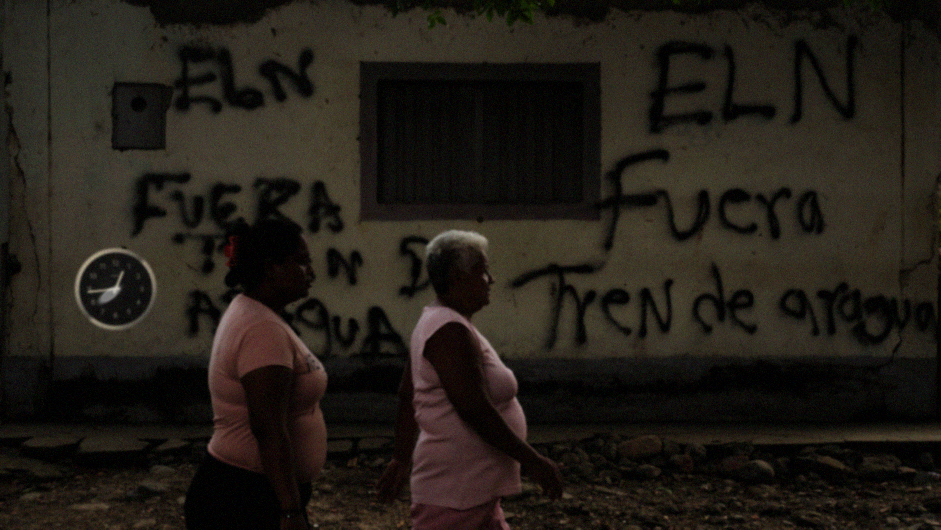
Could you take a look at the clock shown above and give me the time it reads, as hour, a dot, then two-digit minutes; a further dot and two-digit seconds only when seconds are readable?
12.44
